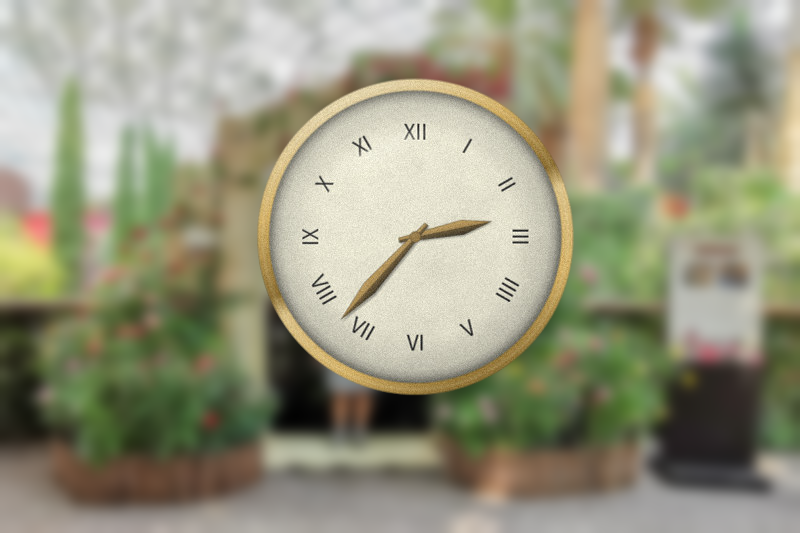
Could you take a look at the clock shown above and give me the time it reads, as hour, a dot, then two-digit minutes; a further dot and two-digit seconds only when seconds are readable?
2.37
